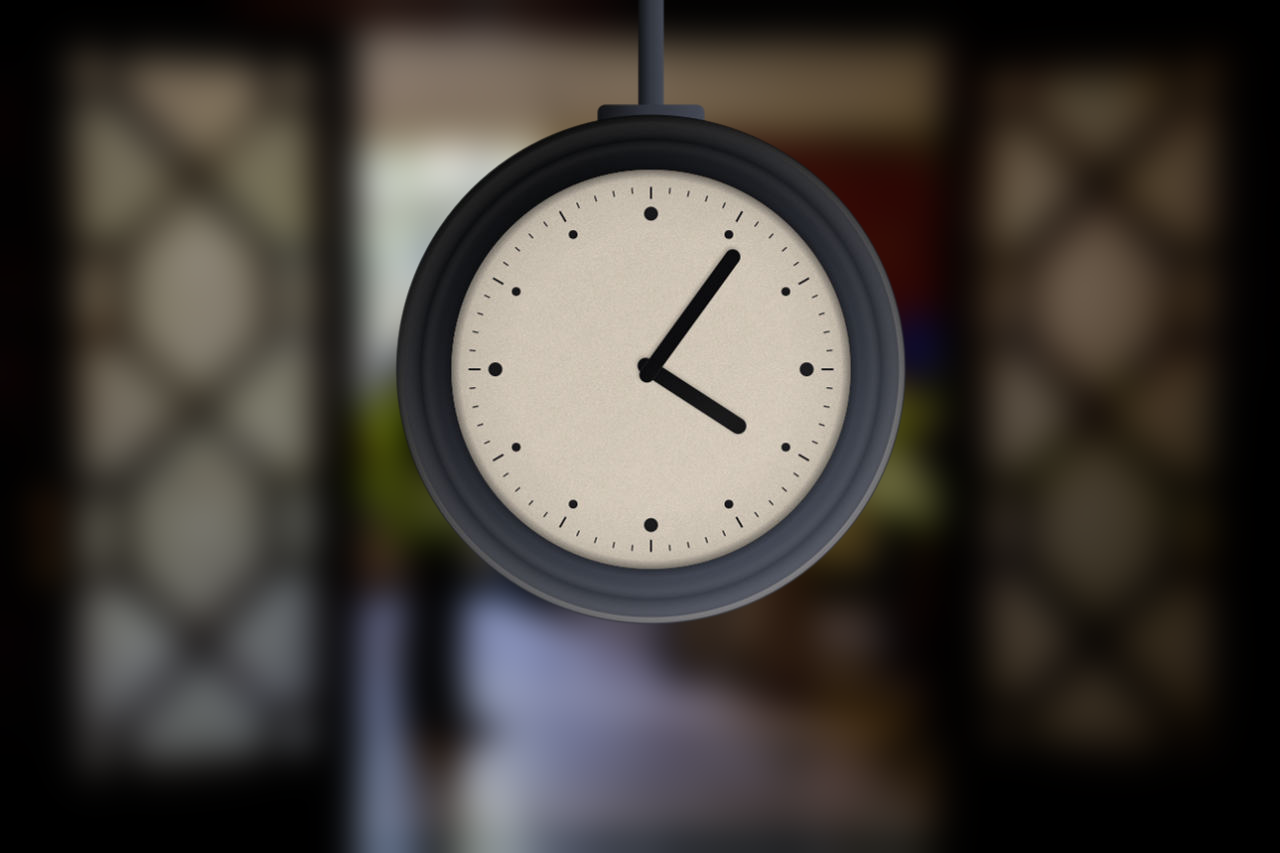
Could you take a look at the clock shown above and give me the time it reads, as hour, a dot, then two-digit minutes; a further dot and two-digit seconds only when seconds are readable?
4.06
